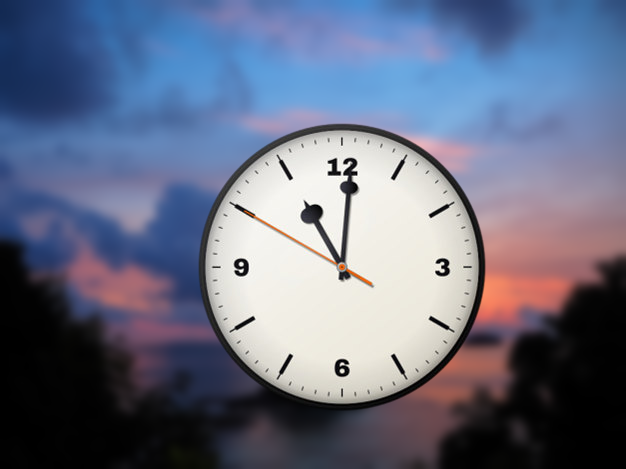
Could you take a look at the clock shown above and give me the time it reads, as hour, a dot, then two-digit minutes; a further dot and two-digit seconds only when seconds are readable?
11.00.50
